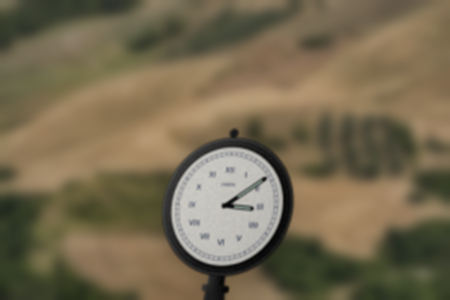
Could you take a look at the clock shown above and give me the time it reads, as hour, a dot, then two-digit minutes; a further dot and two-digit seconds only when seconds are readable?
3.09
